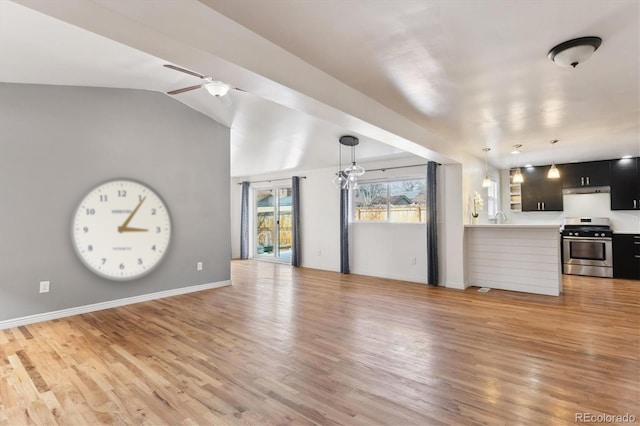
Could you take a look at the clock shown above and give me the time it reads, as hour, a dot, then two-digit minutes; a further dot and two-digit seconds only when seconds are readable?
3.06
